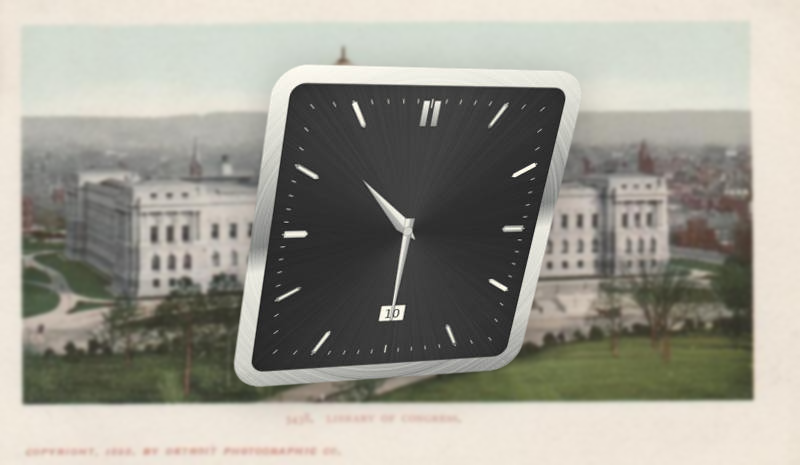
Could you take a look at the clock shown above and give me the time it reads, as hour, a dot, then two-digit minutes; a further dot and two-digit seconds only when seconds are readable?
10.30
